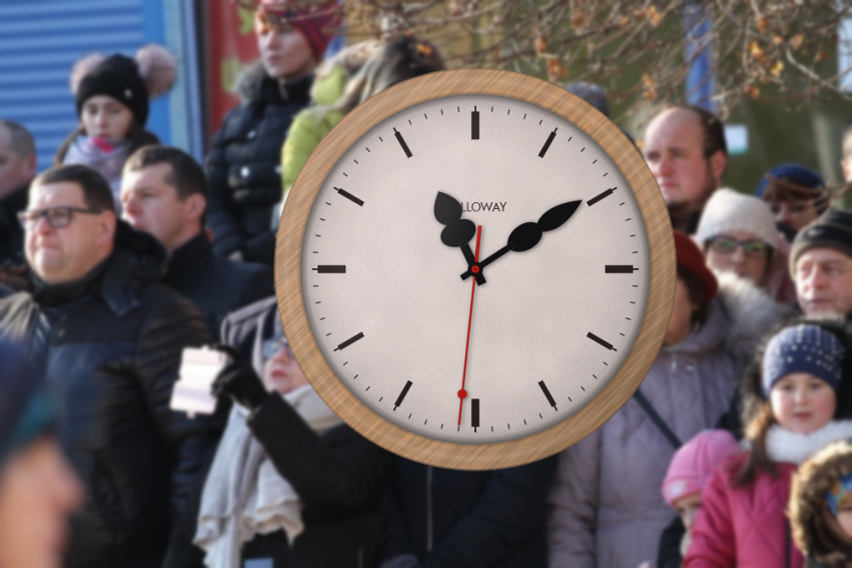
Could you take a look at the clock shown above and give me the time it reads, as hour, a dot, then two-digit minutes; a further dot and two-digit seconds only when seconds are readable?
11.09.31
